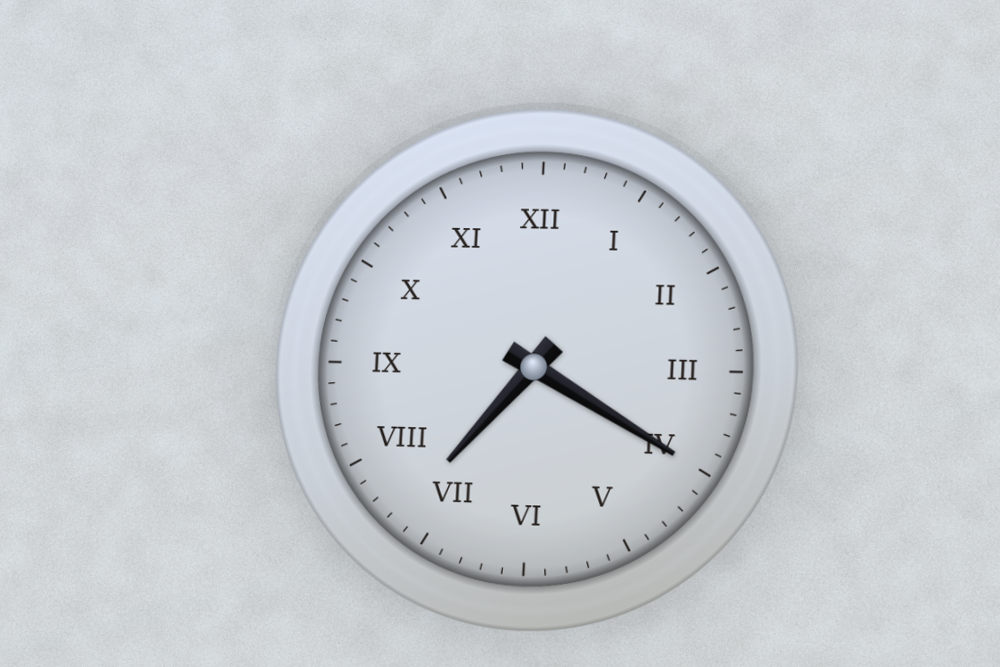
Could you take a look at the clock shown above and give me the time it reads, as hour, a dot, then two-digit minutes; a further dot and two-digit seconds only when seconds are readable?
7.20
